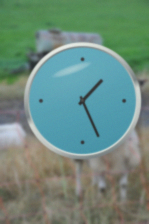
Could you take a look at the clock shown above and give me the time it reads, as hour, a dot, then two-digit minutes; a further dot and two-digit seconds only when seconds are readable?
1.26
